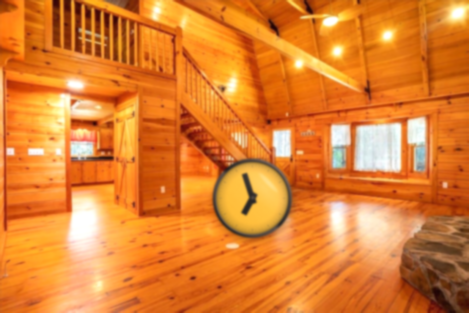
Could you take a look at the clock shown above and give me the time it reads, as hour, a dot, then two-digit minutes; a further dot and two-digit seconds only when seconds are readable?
6.57
